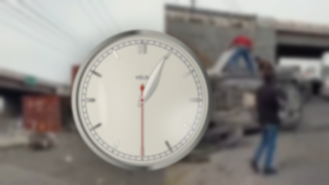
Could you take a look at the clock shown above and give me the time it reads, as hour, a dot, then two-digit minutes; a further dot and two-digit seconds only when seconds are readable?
1.04.30
